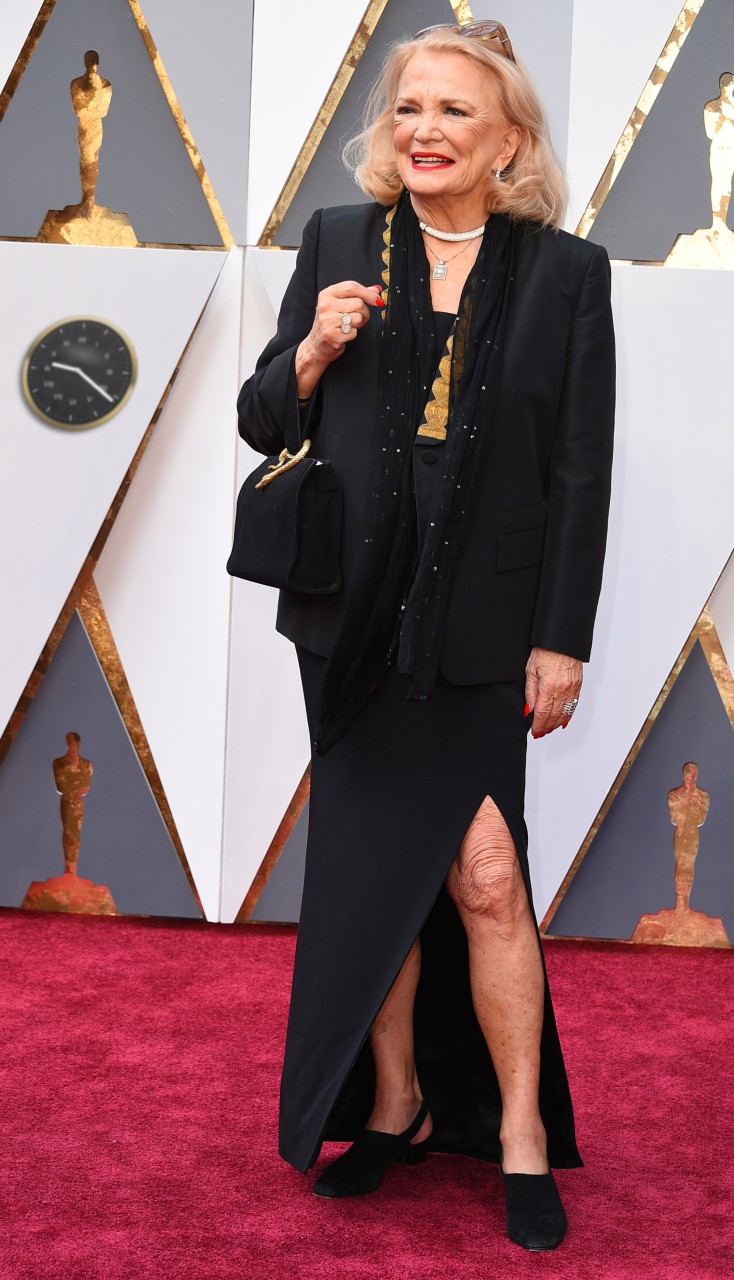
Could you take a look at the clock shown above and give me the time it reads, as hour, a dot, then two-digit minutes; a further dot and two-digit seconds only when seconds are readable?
9.21
